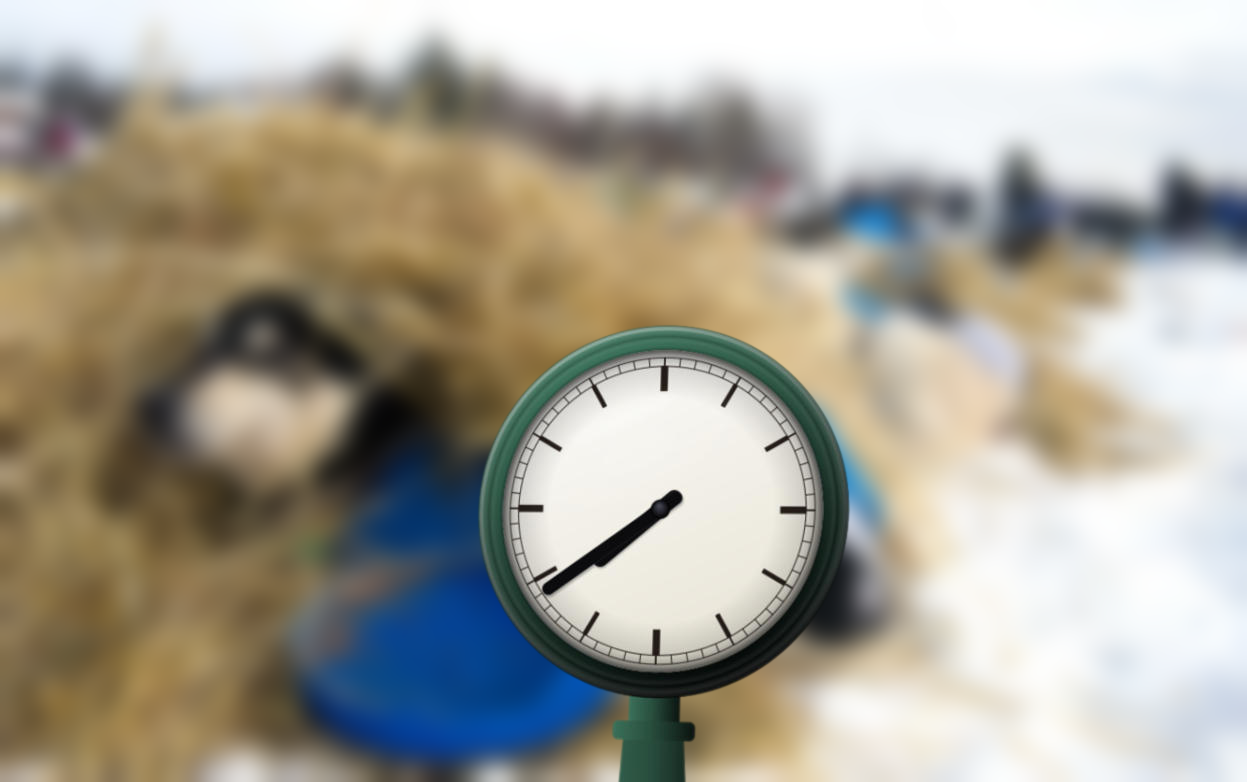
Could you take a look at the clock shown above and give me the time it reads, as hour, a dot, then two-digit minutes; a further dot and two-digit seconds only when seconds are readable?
7.39
